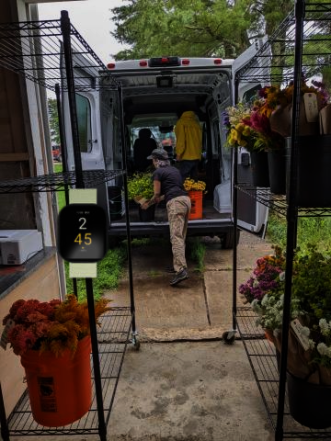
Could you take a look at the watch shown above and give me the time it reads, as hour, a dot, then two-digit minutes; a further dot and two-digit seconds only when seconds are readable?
2.45
